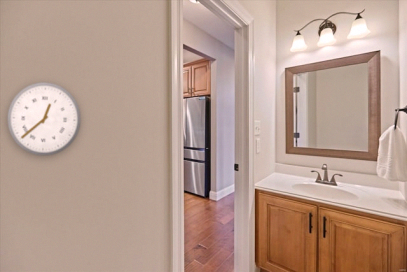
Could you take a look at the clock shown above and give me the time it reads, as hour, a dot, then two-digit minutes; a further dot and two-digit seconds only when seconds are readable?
12.38
